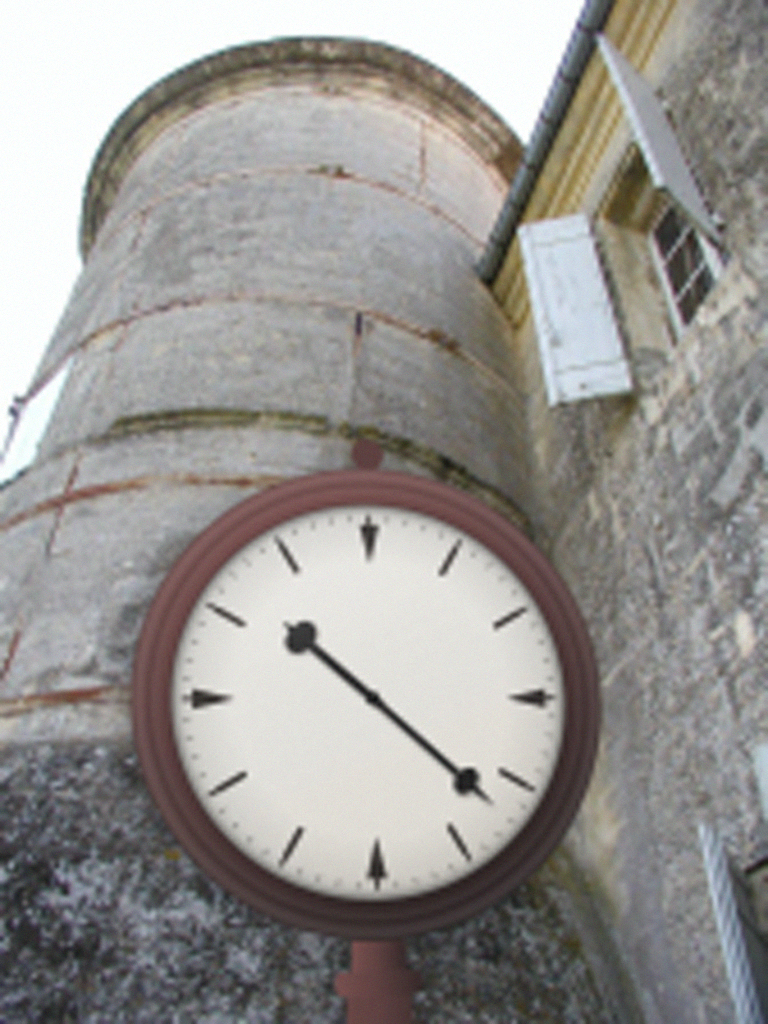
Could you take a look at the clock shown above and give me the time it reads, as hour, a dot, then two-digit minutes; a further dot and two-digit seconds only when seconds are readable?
10.22
